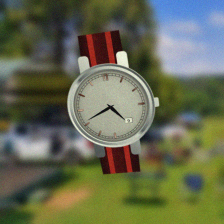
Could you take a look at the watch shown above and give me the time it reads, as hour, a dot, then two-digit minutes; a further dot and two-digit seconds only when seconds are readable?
4.41
